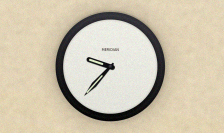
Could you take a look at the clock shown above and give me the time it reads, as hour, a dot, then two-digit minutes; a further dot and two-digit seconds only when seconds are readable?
9.37
